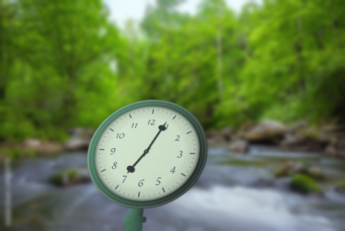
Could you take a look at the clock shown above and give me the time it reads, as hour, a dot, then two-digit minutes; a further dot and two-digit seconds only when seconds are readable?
7.04
